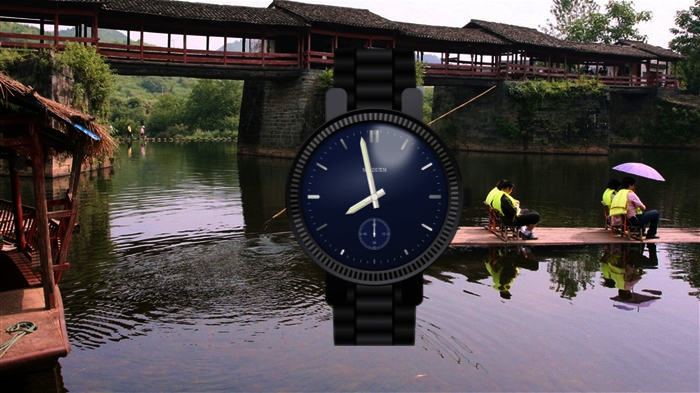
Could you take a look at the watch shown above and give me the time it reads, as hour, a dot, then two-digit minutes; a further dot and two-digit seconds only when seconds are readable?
7.58
